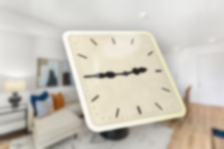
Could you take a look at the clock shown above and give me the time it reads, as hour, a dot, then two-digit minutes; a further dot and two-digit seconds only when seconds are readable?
2.45
